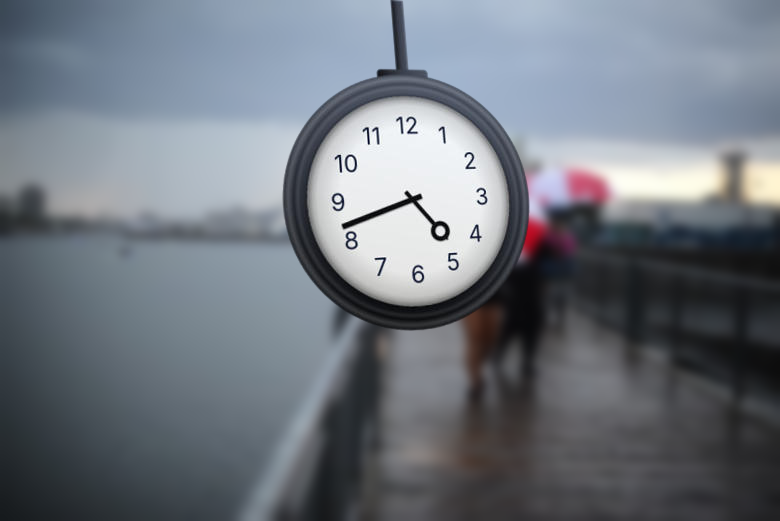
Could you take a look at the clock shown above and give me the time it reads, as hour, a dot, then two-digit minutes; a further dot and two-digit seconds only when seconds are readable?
4.42
